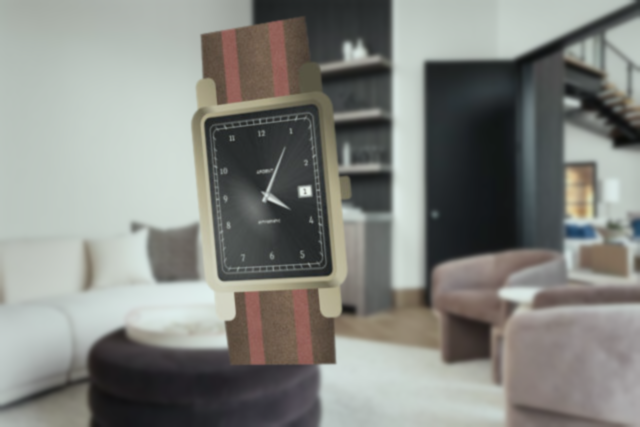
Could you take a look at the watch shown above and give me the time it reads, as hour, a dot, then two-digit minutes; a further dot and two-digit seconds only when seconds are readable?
4.05
